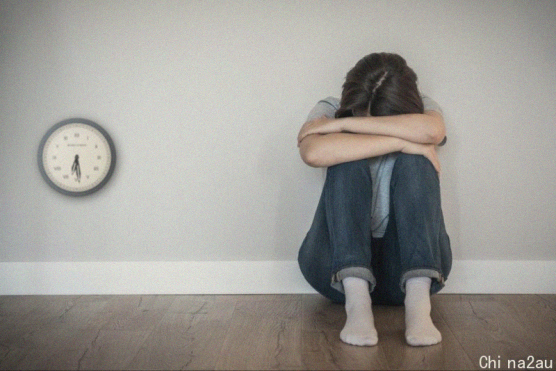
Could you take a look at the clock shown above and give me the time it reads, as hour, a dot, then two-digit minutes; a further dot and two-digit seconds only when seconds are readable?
6.29
